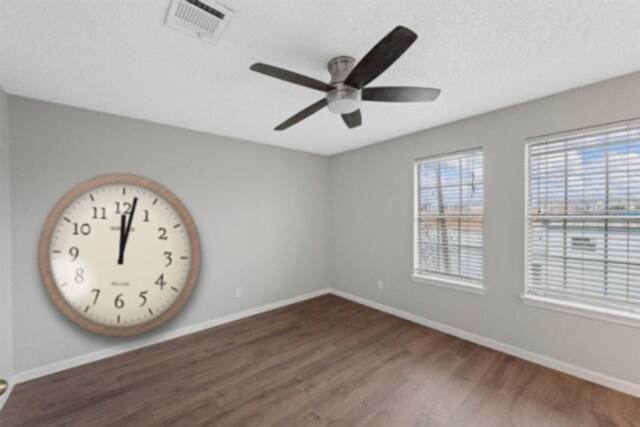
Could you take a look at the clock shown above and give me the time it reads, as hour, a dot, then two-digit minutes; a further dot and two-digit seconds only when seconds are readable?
12.02
